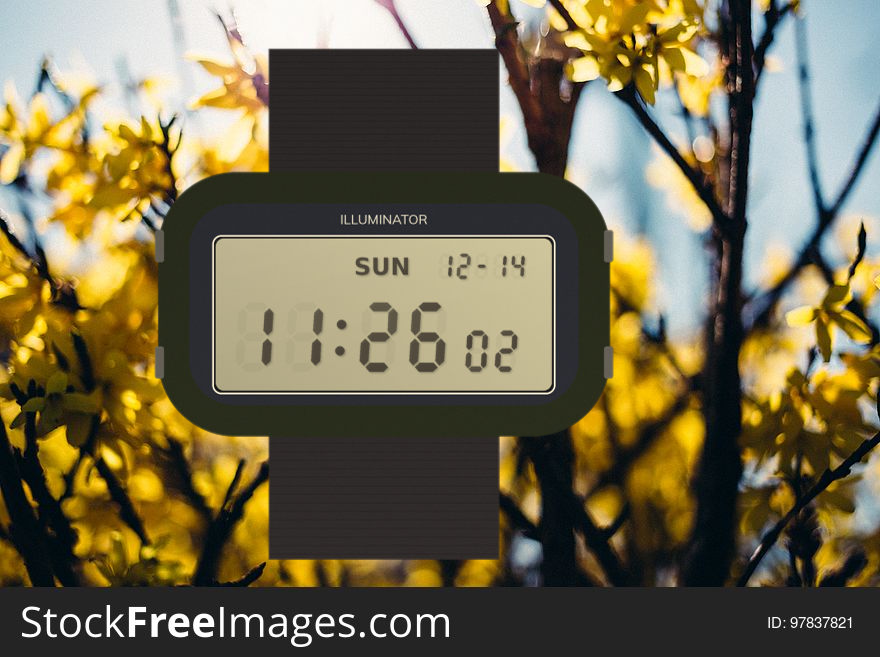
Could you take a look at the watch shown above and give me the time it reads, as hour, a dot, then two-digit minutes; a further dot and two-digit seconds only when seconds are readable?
11.26.02
